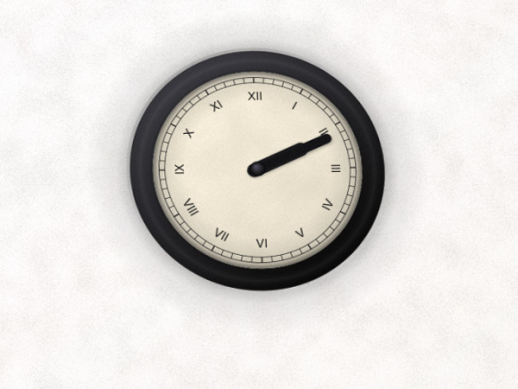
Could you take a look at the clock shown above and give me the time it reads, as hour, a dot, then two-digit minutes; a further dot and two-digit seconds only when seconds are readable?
2.11
